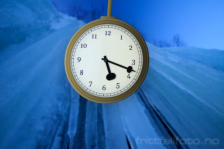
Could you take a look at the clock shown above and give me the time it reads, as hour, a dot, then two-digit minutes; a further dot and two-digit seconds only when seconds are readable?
5.18
